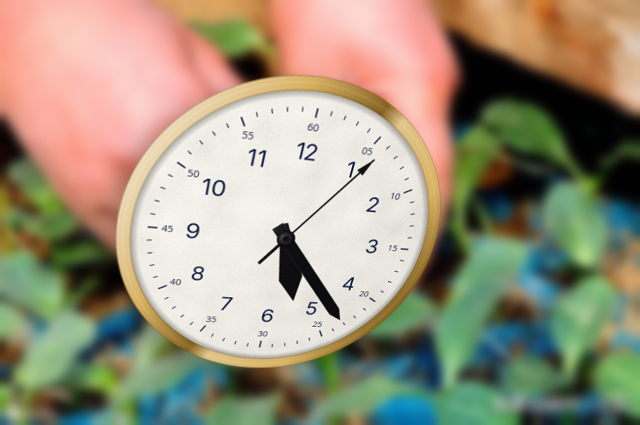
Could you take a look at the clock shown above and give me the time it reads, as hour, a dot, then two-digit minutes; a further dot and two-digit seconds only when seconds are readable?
5.23.06
